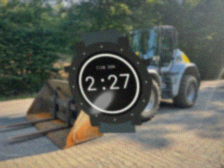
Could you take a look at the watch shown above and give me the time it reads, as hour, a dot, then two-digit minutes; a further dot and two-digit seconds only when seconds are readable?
2.27
